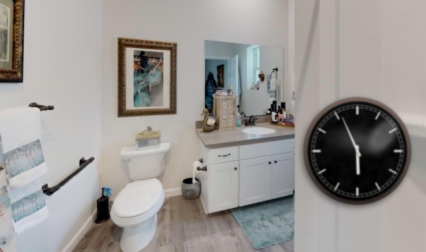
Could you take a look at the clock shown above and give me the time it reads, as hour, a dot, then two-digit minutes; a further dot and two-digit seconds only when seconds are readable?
5.56
